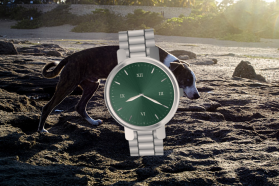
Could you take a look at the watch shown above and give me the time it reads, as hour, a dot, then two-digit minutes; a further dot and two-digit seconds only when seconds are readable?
8.20
